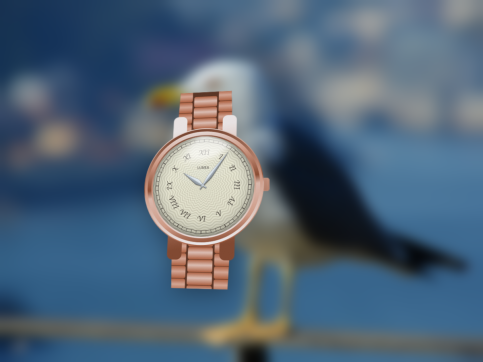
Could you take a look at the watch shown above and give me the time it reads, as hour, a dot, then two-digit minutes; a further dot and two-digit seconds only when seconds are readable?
10.06
